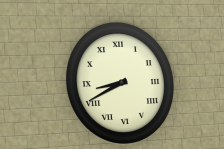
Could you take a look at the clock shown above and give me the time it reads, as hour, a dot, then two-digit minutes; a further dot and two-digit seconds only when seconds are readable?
8.41
